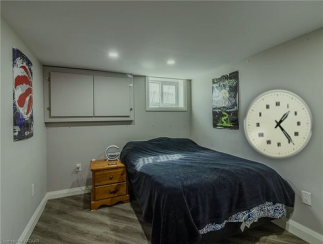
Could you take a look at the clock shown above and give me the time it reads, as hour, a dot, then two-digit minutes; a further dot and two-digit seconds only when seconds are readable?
1.24
